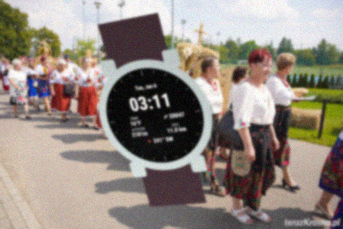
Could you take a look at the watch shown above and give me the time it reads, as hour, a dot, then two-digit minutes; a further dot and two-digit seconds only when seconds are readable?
3.11
